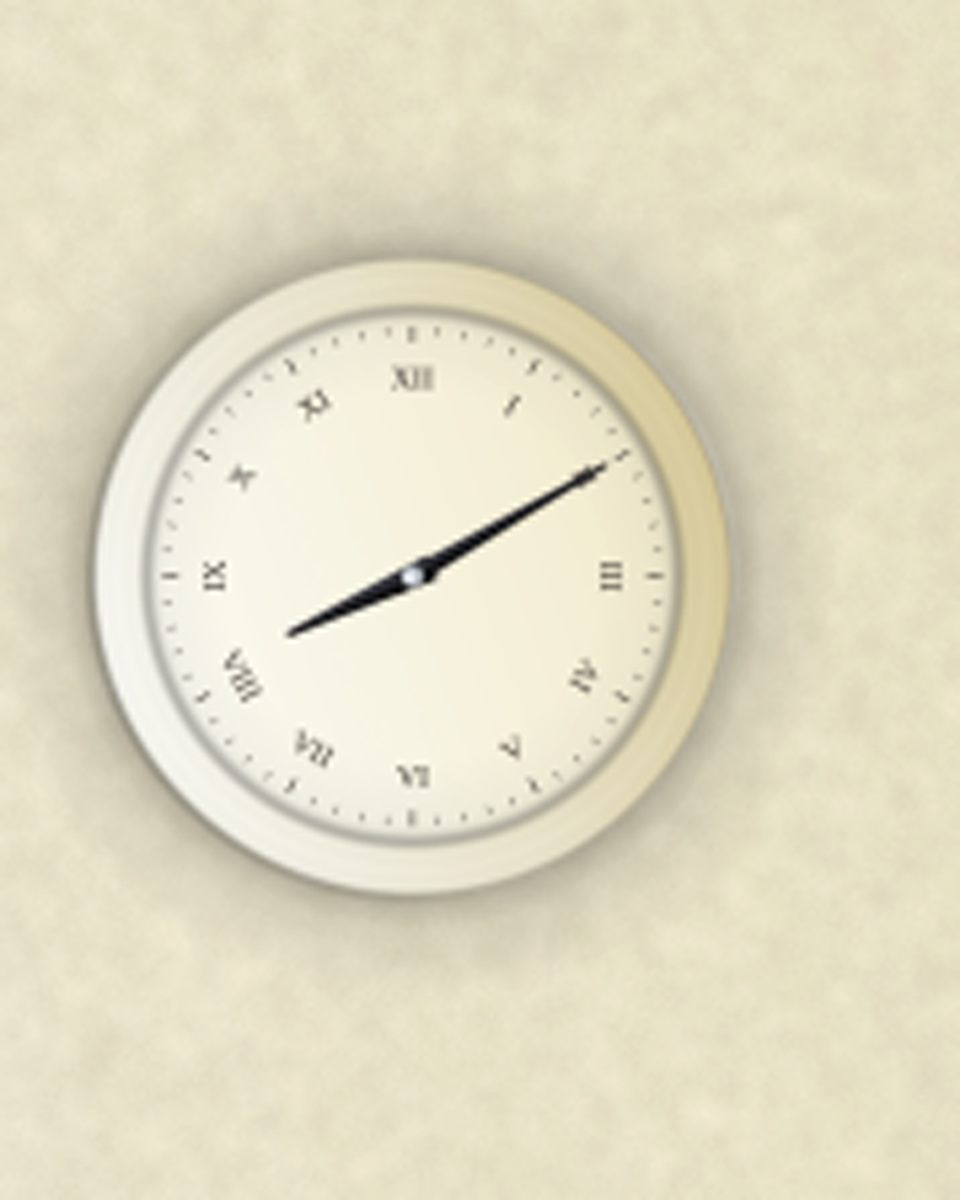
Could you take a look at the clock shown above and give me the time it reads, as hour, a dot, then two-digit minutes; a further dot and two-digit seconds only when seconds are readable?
8.10
